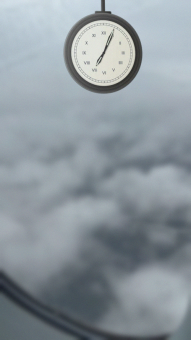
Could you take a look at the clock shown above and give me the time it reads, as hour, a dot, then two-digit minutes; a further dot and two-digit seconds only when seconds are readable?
7.04
